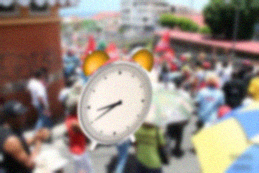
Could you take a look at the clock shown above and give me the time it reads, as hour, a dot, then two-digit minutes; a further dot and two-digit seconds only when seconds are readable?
8.40
